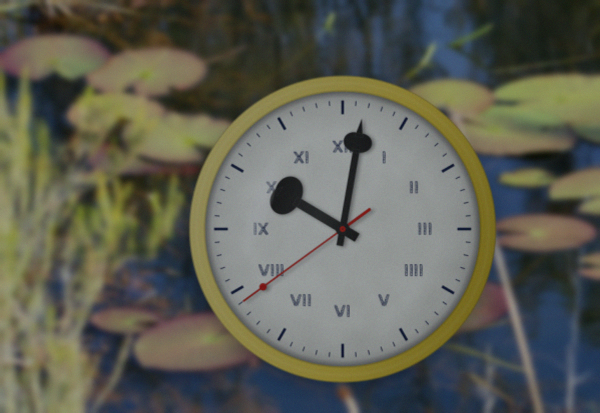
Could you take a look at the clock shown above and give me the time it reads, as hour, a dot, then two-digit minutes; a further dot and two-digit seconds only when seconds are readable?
10.01.39
